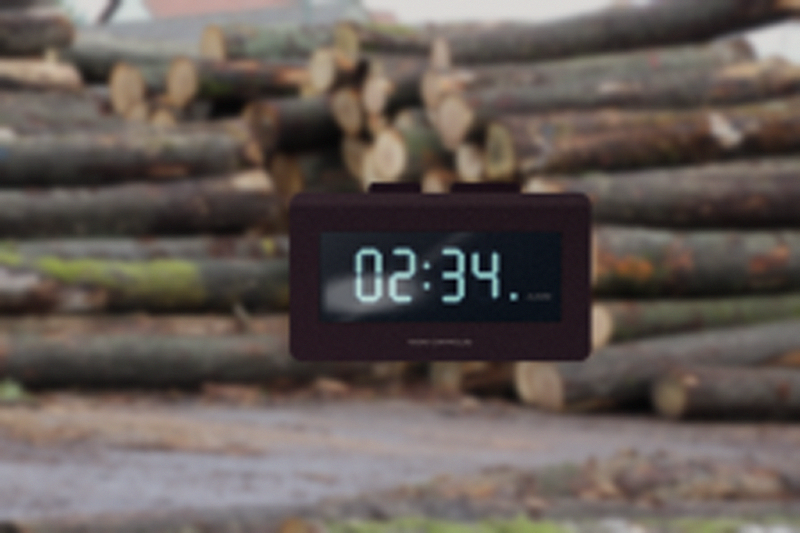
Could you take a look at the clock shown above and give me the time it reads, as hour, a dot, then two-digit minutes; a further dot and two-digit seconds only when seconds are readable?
2.34
